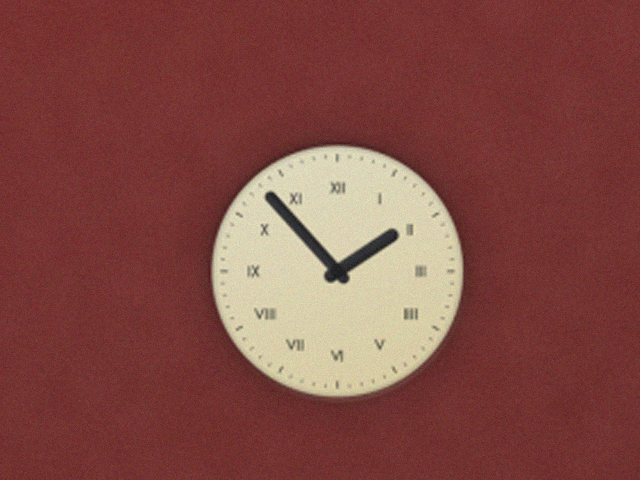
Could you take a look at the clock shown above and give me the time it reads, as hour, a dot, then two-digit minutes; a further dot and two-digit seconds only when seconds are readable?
1.53
